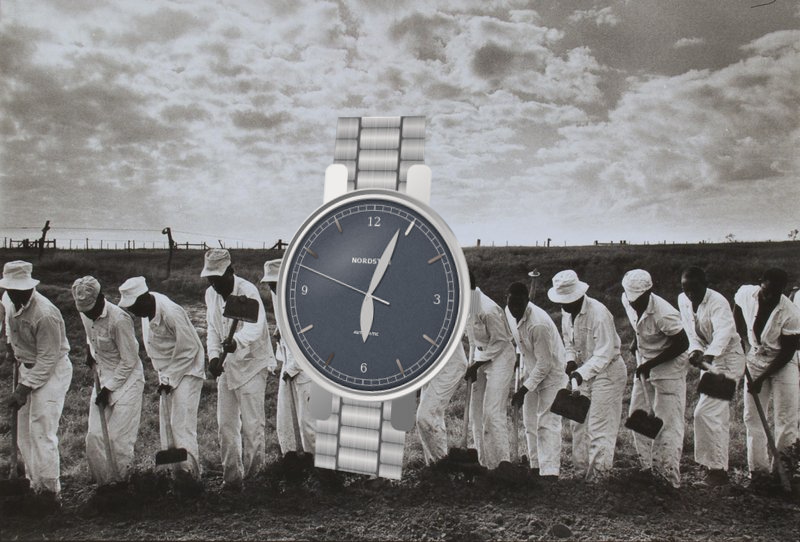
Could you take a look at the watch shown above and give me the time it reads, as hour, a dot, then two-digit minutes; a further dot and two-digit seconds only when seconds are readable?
6.03.48
